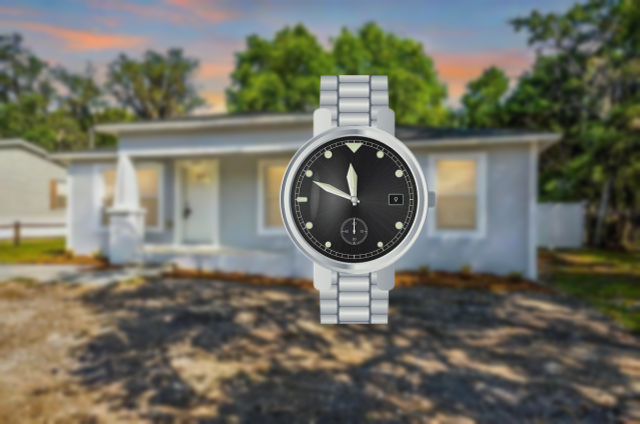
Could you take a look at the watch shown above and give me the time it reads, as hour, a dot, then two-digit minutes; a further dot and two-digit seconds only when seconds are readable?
11.49
